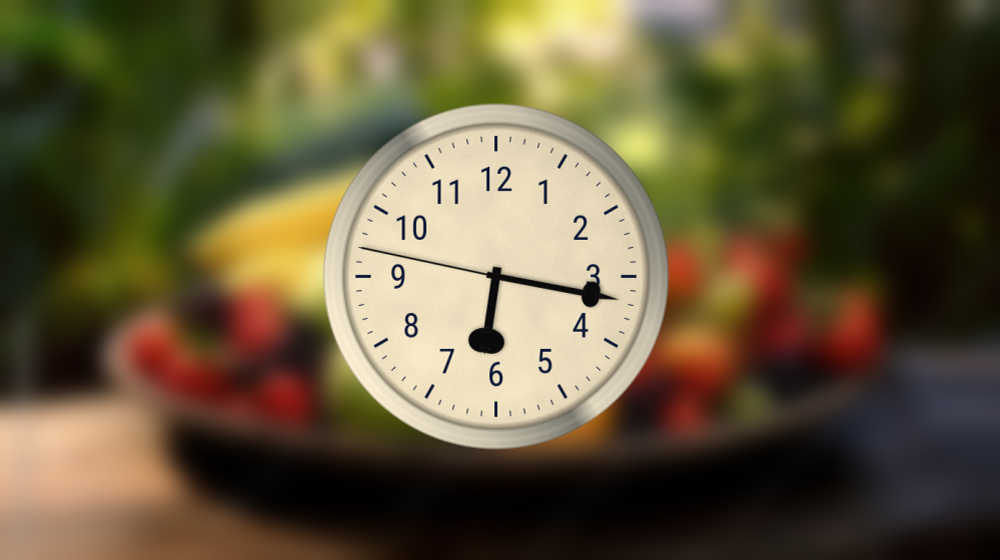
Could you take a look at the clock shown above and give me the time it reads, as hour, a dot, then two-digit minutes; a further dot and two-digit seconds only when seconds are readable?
6.16.47
